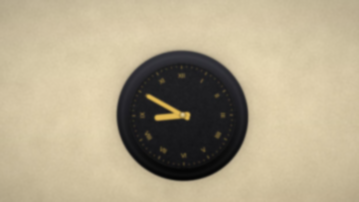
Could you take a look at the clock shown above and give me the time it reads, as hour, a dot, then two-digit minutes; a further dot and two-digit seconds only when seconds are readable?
8.50
